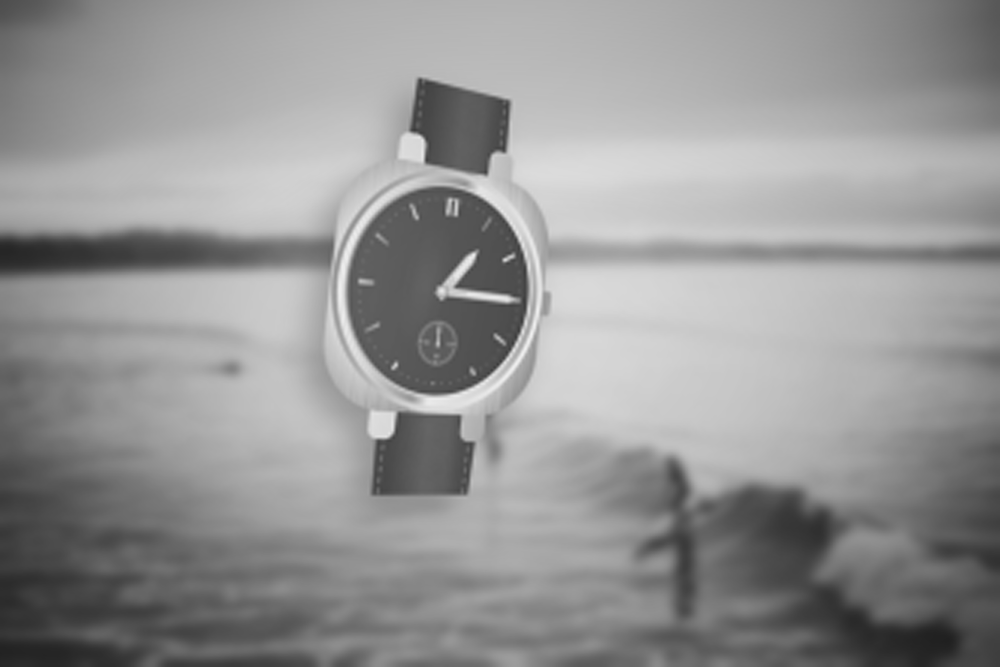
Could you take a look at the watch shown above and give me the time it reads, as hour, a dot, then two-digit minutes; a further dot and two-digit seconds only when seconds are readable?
1.15
